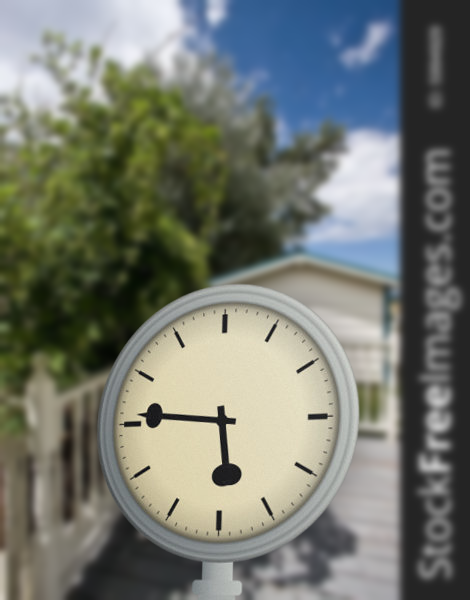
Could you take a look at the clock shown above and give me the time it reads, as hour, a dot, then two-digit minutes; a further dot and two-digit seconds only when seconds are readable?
5.46
